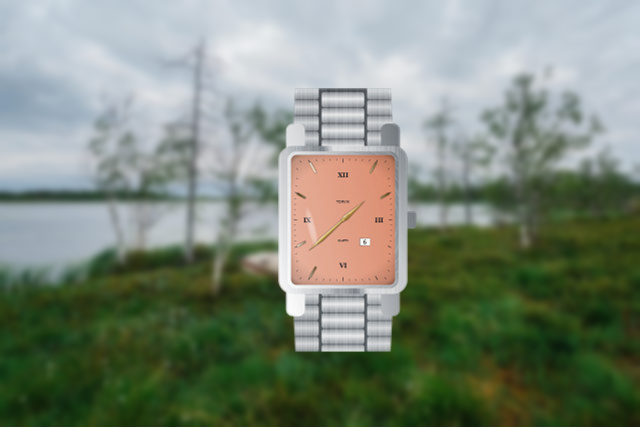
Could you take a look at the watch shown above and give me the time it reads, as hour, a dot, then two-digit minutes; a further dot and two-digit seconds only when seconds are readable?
1.38
